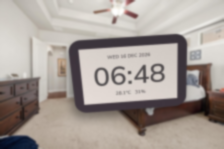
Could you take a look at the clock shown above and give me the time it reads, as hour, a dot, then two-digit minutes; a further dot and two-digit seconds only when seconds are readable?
6.48
